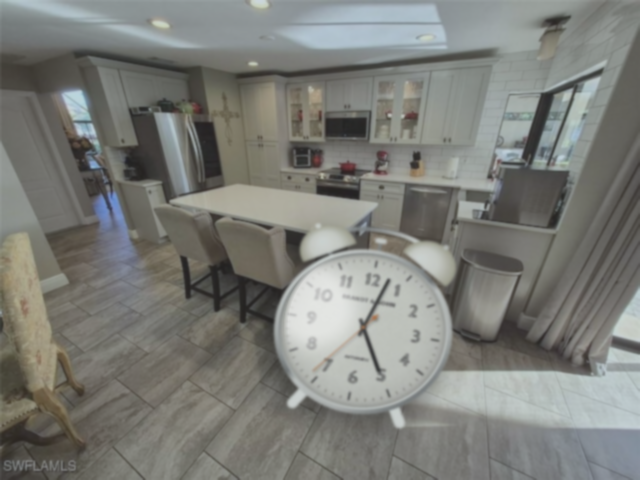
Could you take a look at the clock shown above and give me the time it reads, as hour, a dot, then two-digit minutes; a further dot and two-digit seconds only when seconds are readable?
5.02.36
